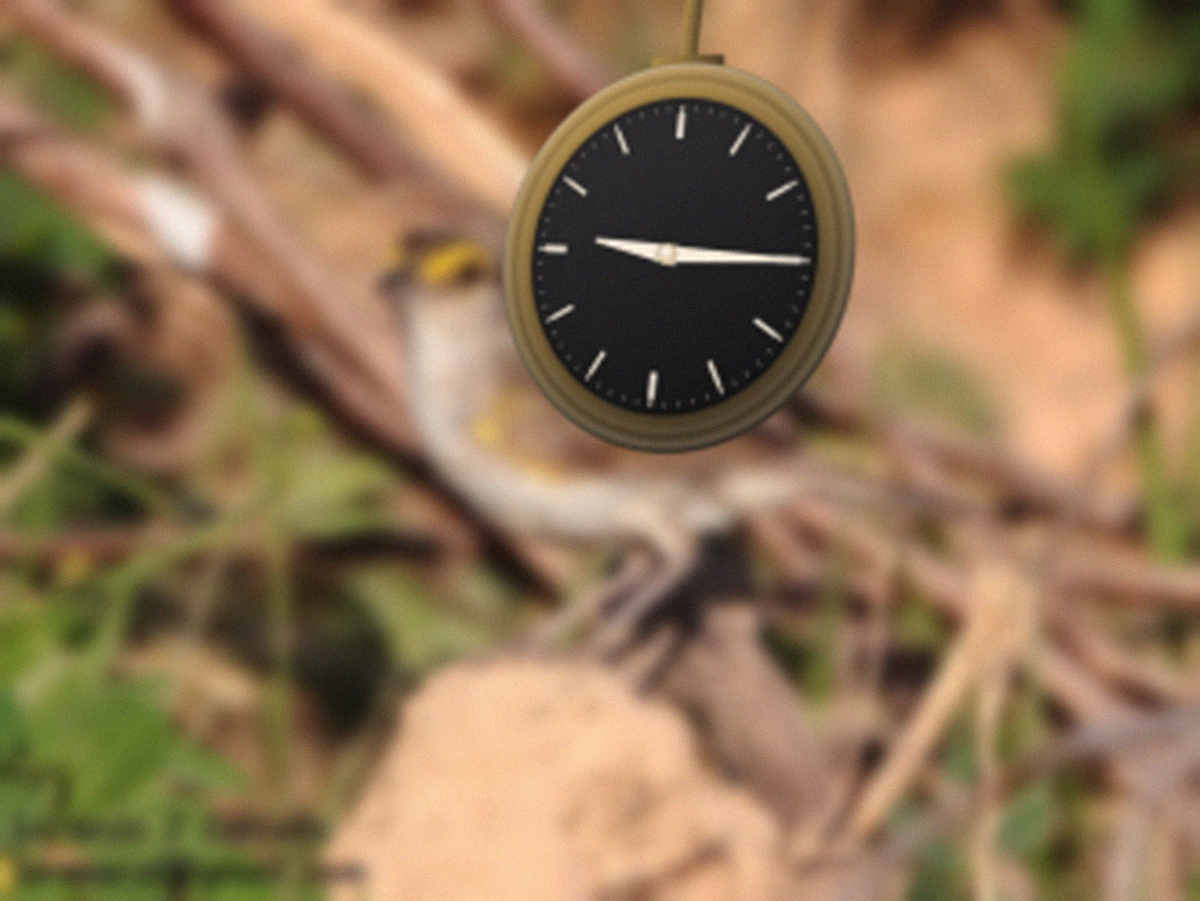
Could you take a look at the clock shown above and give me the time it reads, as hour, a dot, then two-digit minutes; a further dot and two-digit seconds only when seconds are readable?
9.15
